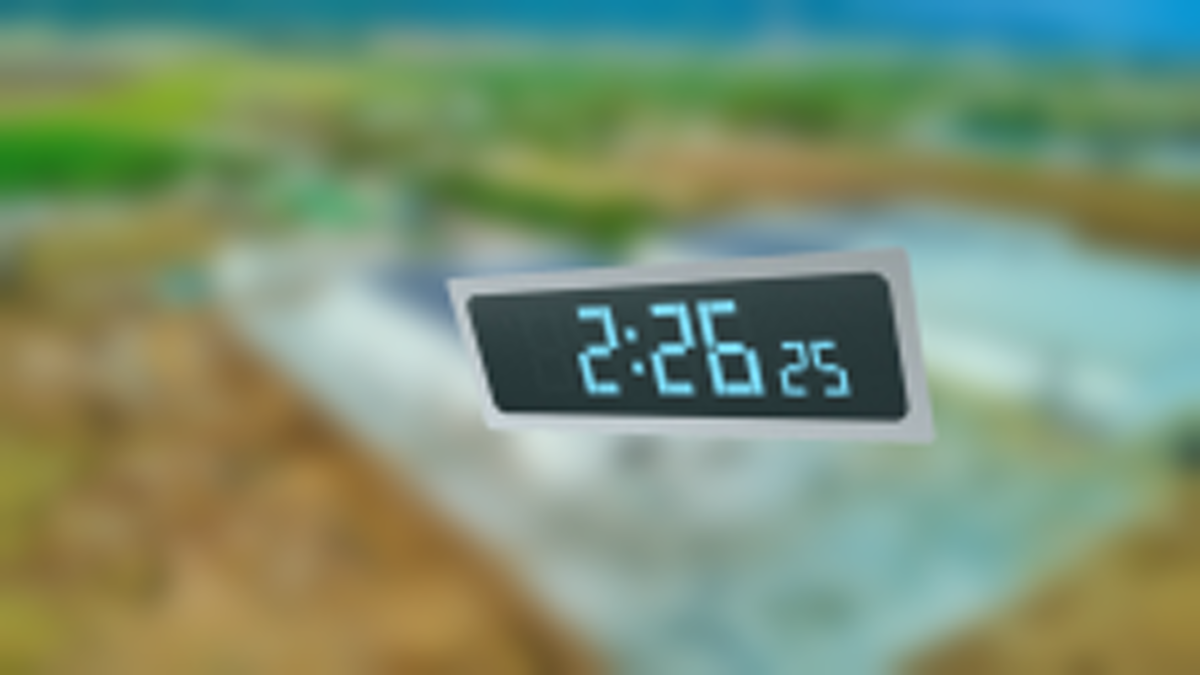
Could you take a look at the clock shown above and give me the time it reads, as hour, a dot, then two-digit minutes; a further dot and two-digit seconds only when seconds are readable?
2.26.25
